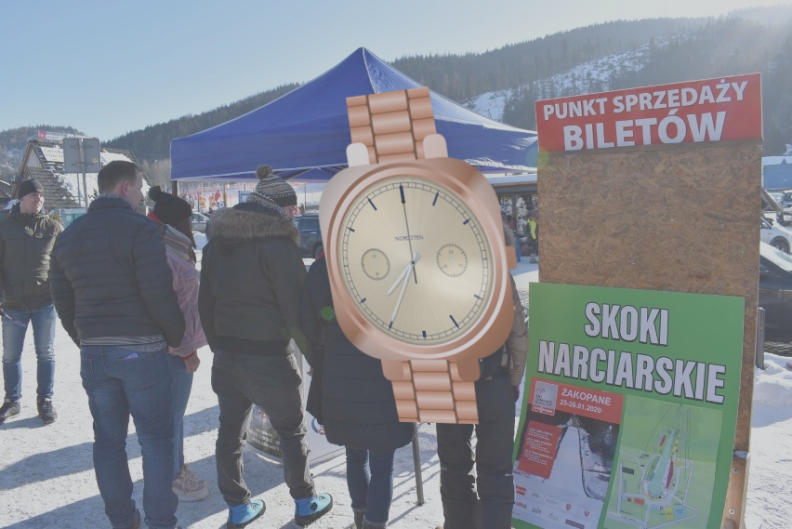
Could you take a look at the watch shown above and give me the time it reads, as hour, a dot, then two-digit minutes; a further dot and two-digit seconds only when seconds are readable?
7.35
